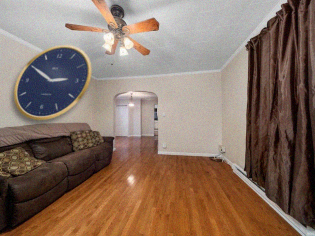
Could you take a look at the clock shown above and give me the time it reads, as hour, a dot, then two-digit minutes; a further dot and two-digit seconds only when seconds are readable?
2.50
